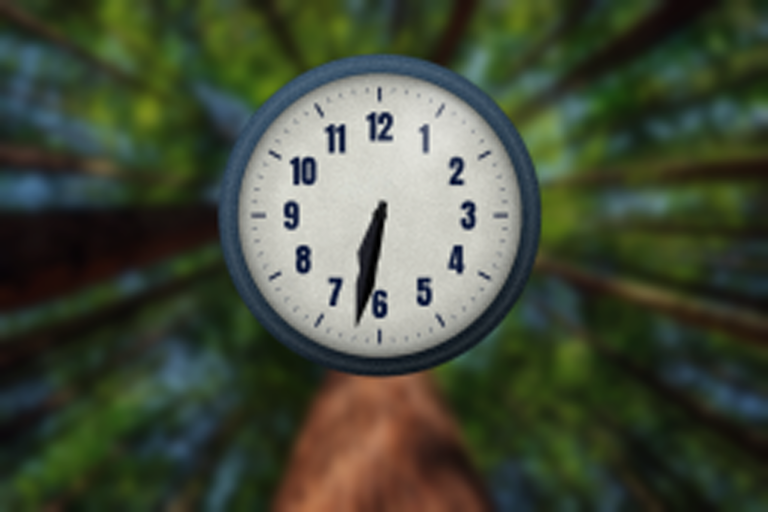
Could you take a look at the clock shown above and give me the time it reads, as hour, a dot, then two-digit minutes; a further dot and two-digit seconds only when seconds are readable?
6.32
